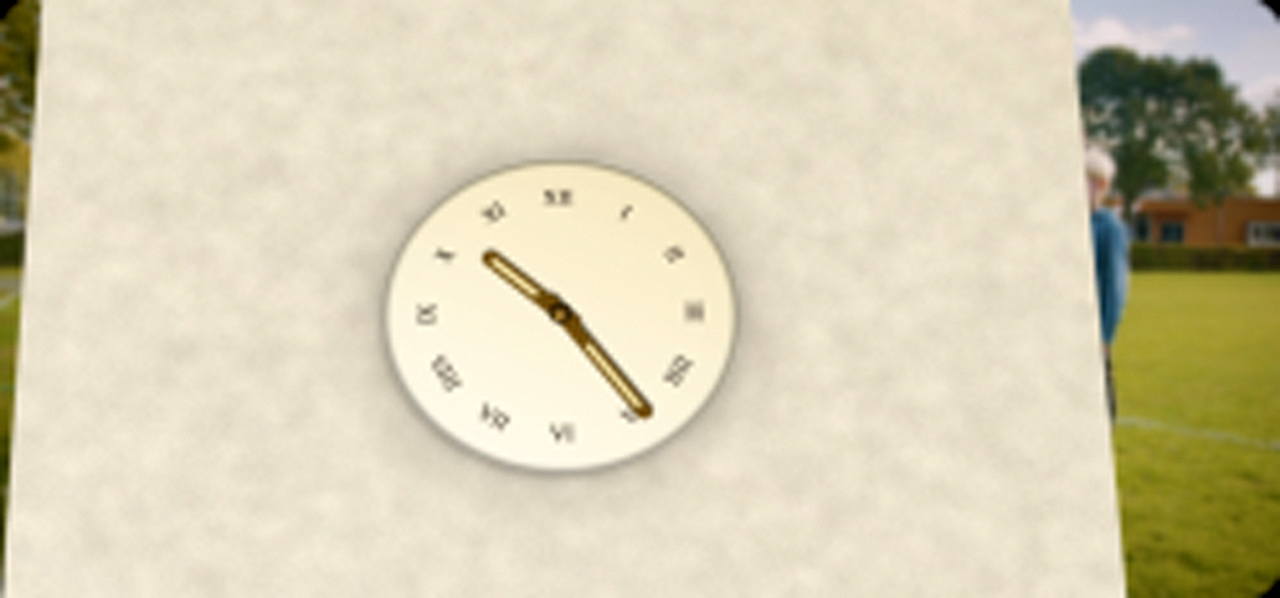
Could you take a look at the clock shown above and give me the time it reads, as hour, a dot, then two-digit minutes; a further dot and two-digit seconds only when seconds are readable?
10.24
